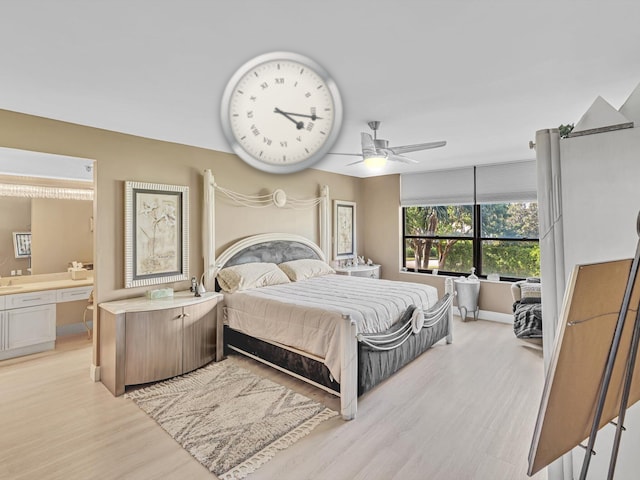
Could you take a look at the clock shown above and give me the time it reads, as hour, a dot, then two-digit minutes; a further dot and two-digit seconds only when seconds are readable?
4.17
